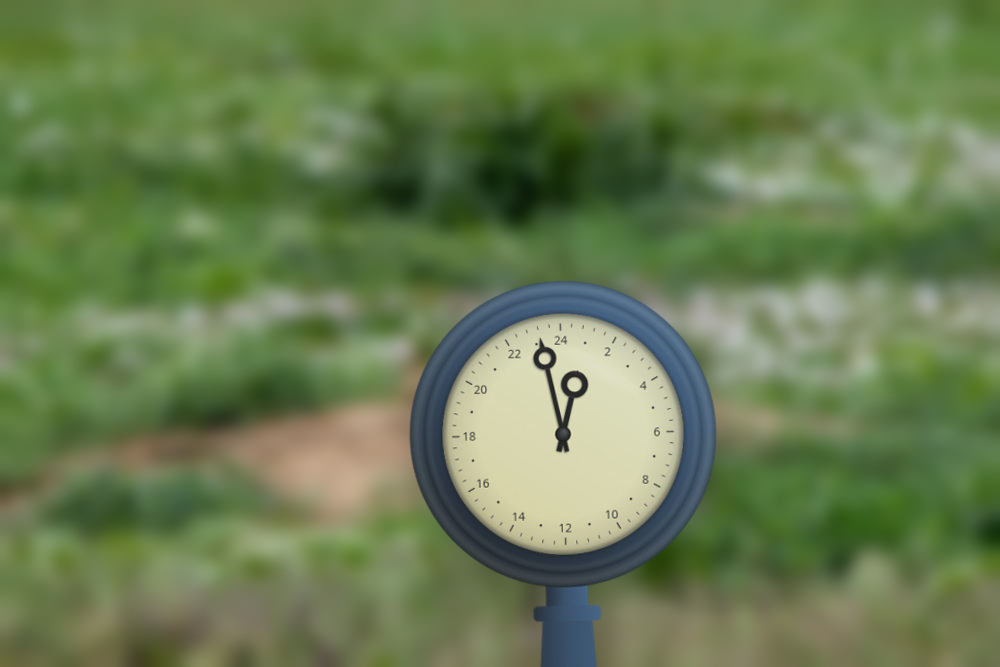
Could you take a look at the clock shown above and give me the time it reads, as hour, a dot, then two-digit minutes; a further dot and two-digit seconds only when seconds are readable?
0.58
